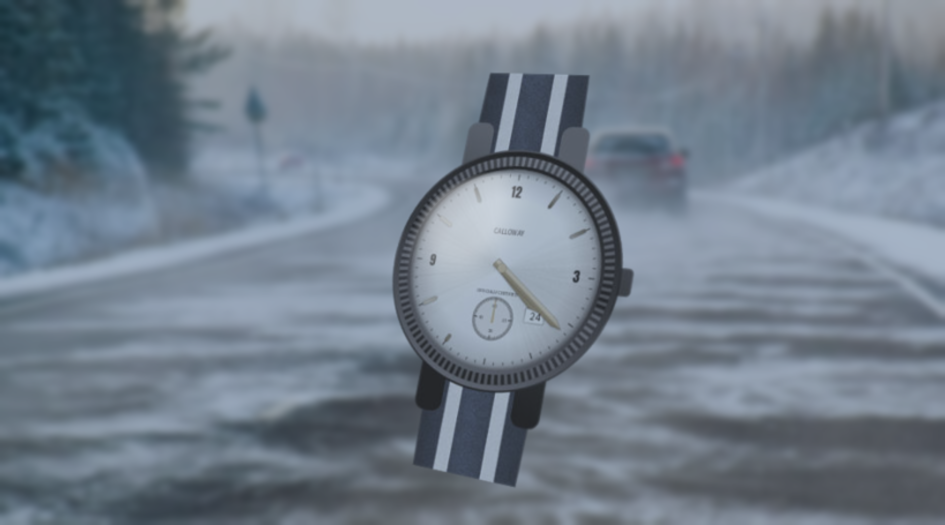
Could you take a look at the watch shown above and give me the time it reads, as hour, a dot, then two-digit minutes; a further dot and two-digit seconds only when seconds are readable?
4.21
